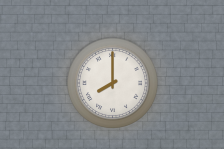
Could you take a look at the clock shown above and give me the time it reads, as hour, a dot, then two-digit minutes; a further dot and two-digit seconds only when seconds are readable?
8.00
